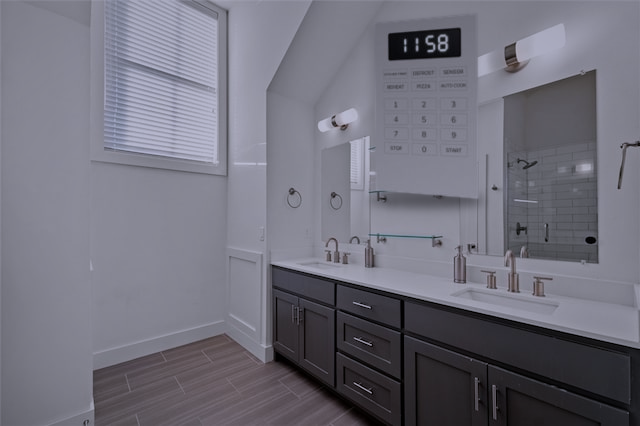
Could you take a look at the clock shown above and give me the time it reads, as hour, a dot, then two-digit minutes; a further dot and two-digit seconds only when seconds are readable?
11.58
